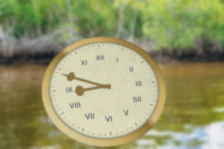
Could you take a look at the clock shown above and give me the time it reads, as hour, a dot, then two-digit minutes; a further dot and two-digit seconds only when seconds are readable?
8.49
